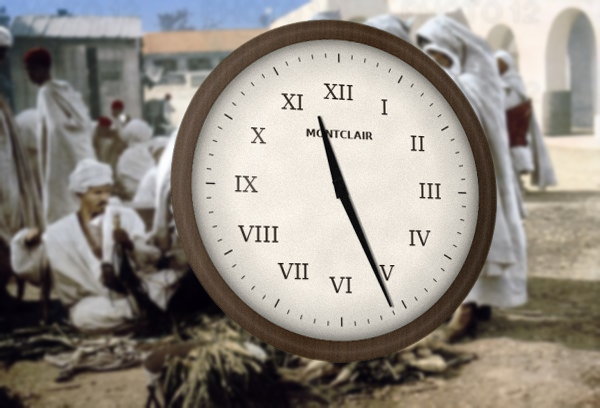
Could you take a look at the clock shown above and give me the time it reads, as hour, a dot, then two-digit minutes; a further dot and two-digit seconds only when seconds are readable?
11.26
